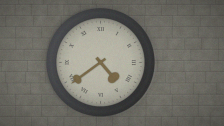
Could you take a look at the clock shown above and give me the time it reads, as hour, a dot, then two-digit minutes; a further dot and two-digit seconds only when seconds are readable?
4.39
